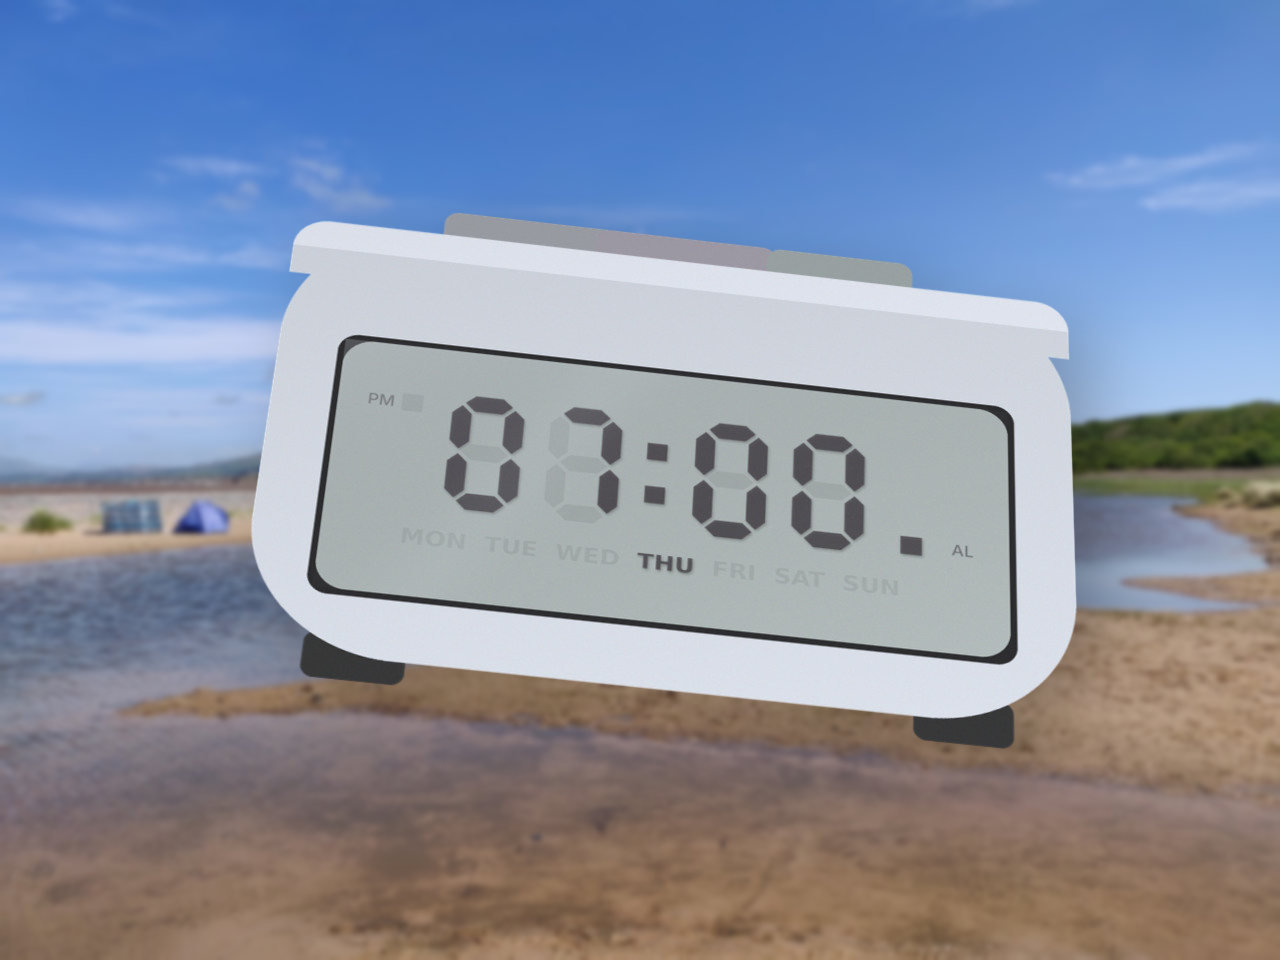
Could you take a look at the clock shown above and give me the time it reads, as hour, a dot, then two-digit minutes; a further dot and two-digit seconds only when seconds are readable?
7.00
